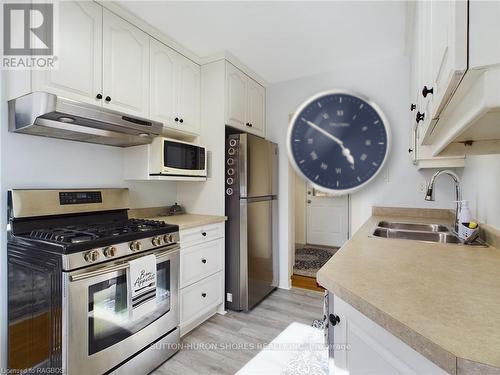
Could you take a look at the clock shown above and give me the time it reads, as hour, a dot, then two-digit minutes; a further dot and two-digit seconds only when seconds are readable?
4.50
